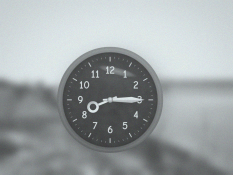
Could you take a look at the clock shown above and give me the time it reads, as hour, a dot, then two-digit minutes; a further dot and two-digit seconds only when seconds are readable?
8.15
